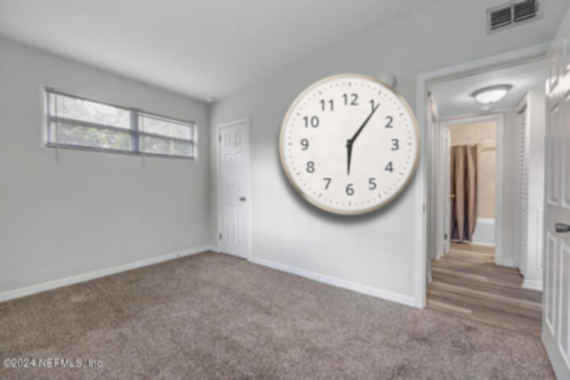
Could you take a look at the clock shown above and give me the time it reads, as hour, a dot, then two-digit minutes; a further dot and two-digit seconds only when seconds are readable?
6.06
